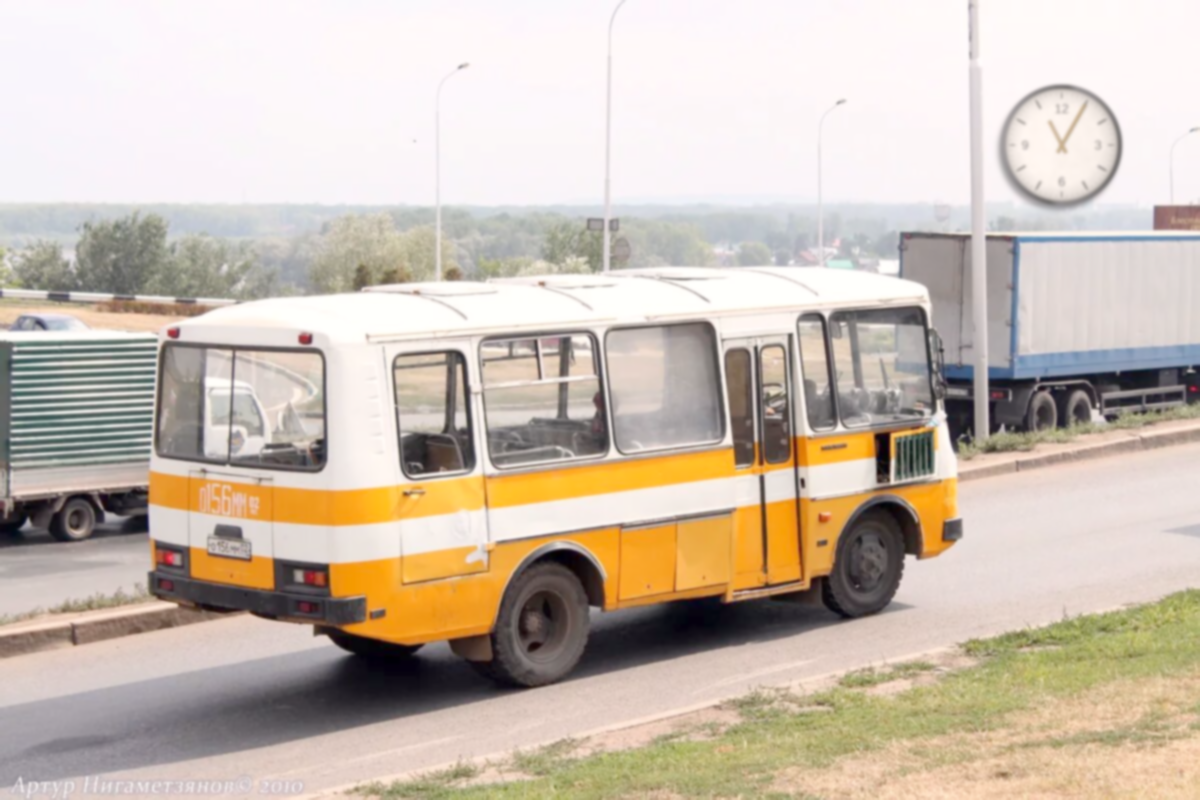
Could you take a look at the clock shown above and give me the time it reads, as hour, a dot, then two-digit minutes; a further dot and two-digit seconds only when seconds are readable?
11.05
